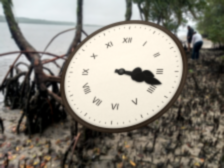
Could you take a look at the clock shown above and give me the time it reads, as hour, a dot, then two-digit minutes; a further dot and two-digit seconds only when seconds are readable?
3.18
